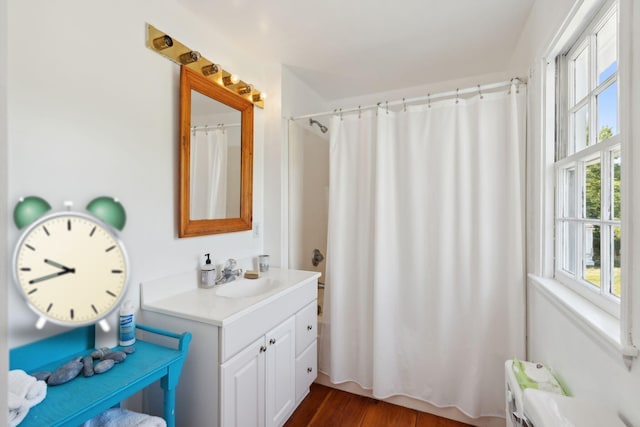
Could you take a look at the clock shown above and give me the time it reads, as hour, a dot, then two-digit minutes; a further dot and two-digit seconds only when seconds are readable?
9.42
